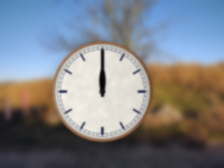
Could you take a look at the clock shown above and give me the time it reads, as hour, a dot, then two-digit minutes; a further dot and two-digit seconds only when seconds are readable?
12.00
